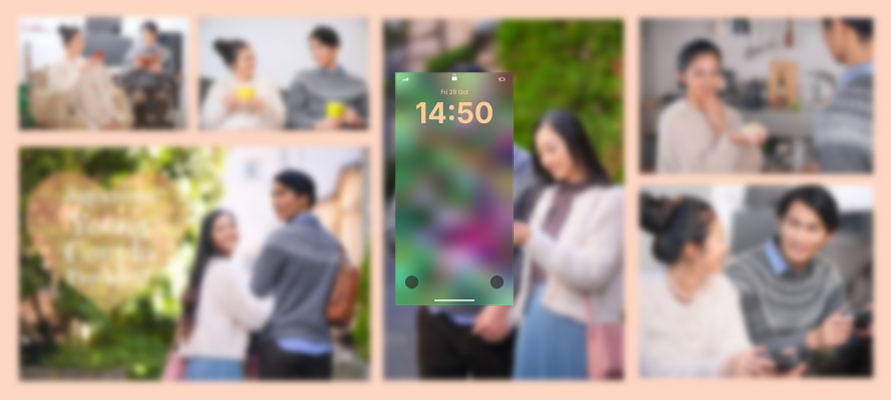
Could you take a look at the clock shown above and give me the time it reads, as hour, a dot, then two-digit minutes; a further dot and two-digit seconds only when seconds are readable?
14.50
